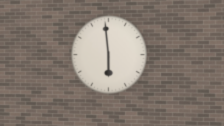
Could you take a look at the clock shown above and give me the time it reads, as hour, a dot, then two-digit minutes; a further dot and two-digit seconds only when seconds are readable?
5.59
